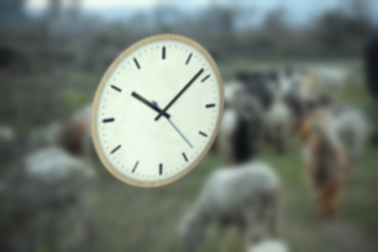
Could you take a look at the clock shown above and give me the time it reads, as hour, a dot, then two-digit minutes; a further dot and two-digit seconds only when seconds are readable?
10.08.23
